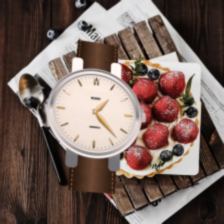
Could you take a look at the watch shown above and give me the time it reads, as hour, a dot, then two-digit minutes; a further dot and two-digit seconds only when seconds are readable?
1.23
